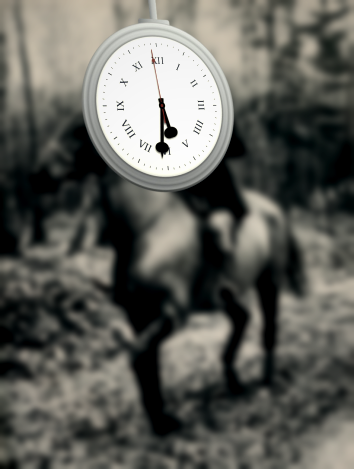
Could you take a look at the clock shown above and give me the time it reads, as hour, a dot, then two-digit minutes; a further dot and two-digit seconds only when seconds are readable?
5.30.59
